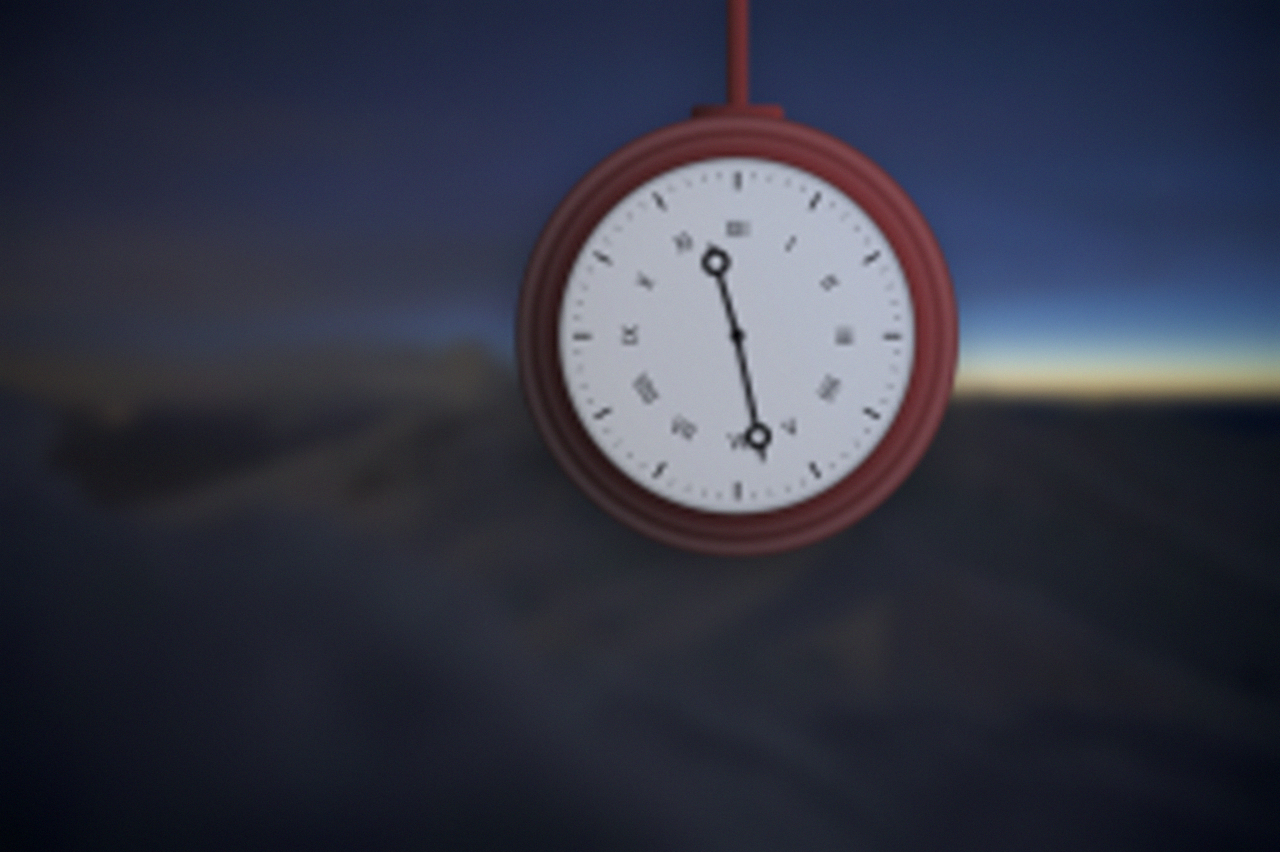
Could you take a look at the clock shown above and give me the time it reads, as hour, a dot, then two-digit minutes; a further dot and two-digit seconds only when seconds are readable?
11.28
